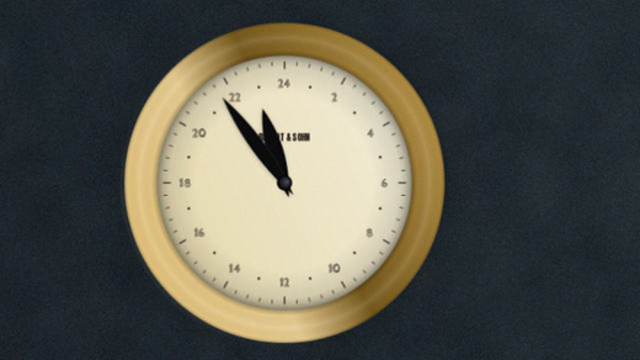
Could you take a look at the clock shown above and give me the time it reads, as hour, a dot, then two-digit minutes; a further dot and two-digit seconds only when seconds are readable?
22.54
